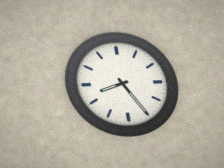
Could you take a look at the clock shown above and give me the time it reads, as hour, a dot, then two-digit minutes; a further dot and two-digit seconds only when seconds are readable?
8.25
